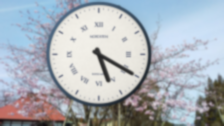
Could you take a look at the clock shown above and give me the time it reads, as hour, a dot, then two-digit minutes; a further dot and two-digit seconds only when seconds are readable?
5.20
